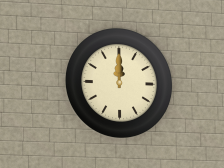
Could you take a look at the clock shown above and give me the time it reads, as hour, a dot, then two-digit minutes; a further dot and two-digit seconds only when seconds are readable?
12.00
